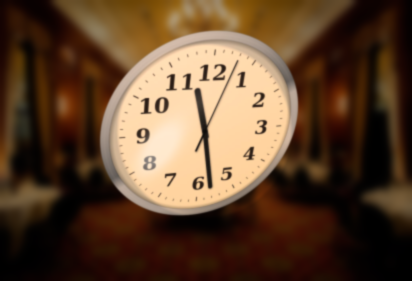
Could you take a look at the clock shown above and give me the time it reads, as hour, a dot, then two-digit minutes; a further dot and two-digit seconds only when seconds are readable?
11.28.03
